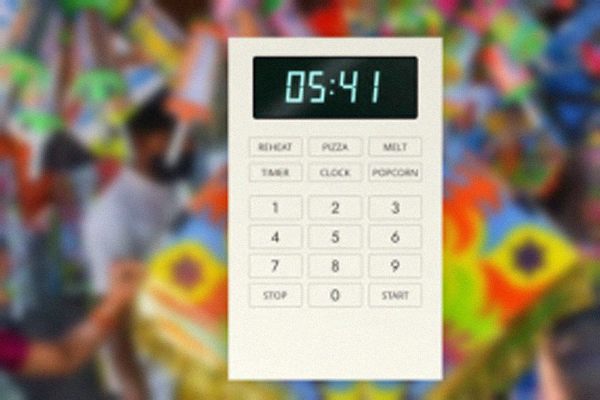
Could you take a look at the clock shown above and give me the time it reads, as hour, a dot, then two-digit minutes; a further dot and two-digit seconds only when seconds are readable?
5.41
